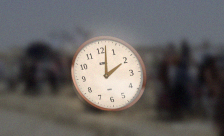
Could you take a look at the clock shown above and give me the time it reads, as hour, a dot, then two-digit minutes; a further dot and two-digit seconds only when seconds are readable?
2.02
